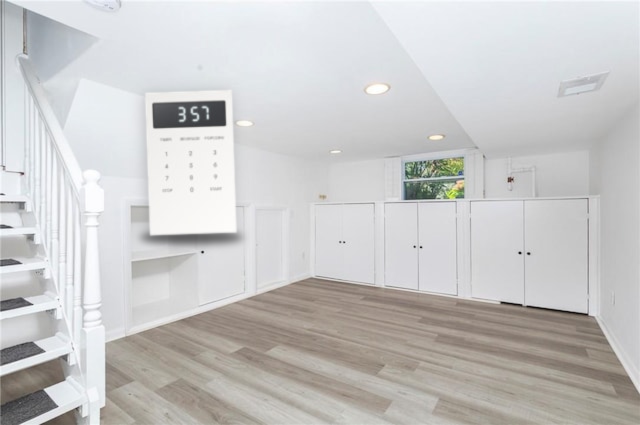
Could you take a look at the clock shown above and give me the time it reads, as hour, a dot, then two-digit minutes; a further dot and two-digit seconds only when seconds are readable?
3.57
